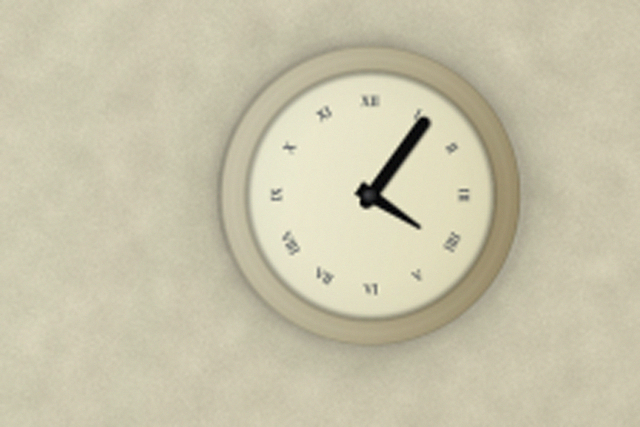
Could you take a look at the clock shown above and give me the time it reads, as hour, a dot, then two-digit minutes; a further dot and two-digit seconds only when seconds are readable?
4.06
